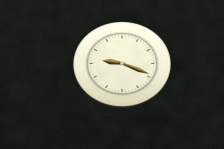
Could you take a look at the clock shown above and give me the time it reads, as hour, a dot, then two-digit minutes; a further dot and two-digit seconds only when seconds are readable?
9.19
